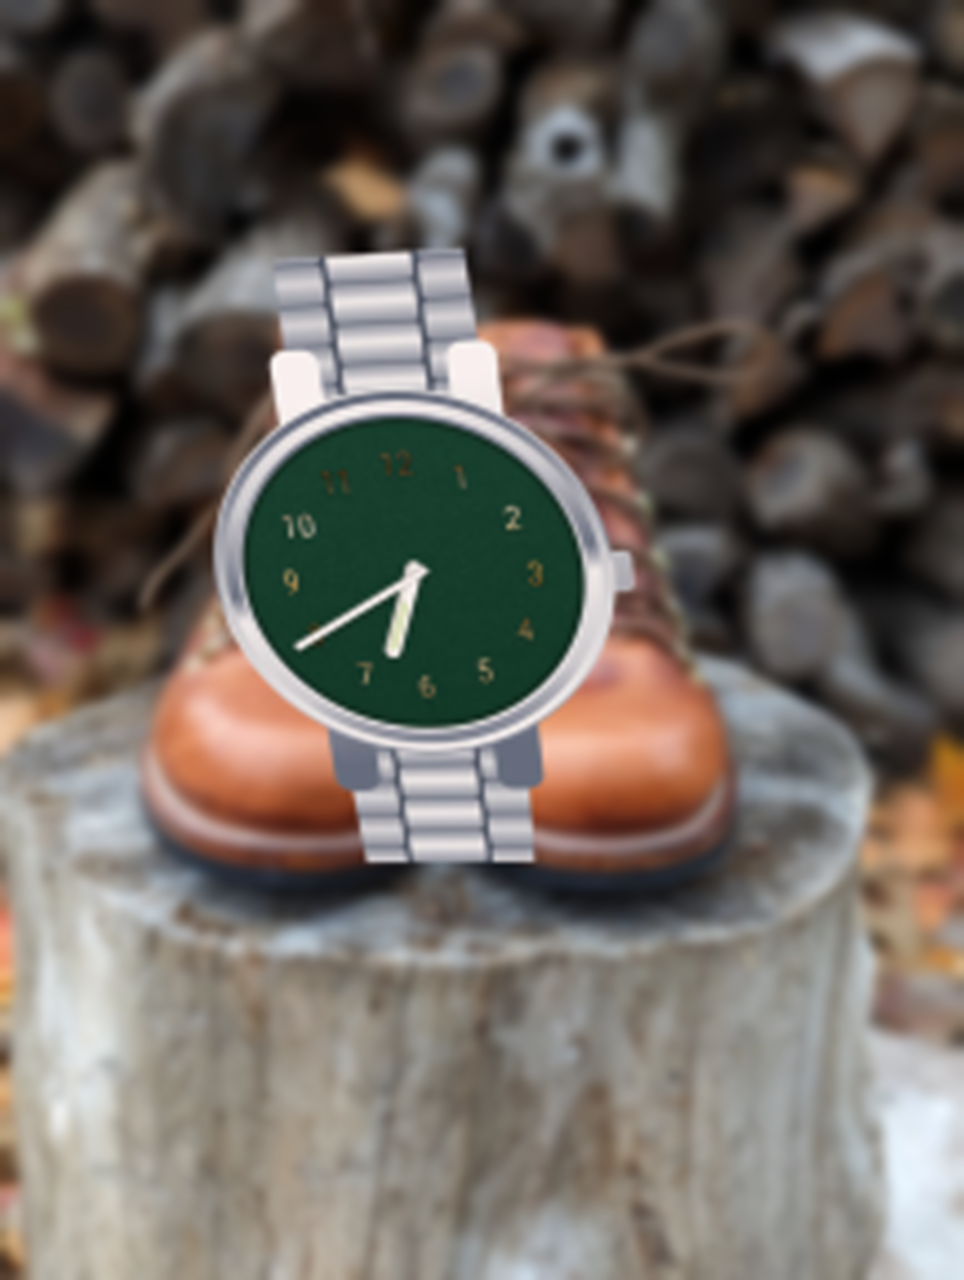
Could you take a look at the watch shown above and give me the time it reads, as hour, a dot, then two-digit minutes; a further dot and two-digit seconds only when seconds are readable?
6.40
